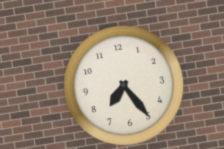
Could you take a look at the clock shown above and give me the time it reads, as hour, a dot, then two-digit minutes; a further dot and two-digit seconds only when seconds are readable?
7.25
